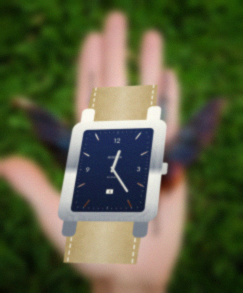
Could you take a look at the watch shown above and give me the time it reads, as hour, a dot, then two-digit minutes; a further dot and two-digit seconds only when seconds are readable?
12.24
